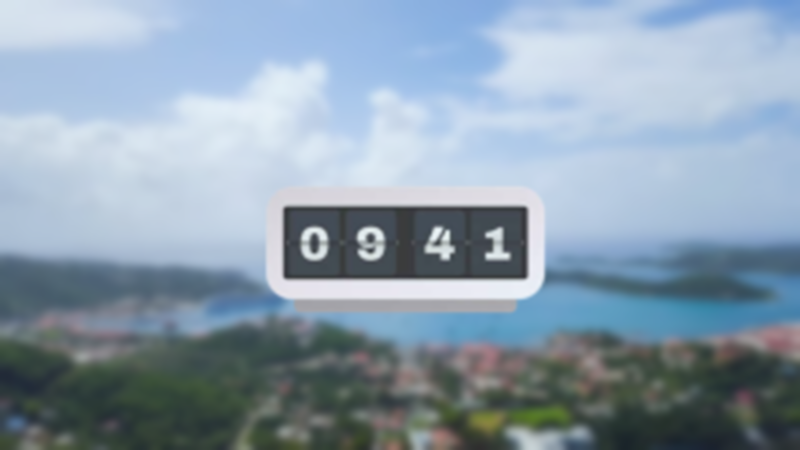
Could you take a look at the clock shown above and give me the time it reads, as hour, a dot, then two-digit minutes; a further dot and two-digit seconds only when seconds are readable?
9.41
